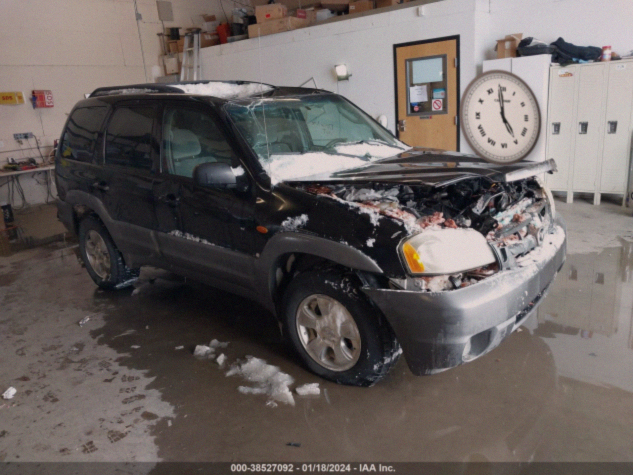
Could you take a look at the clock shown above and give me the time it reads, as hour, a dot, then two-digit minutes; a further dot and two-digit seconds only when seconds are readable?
4.59
